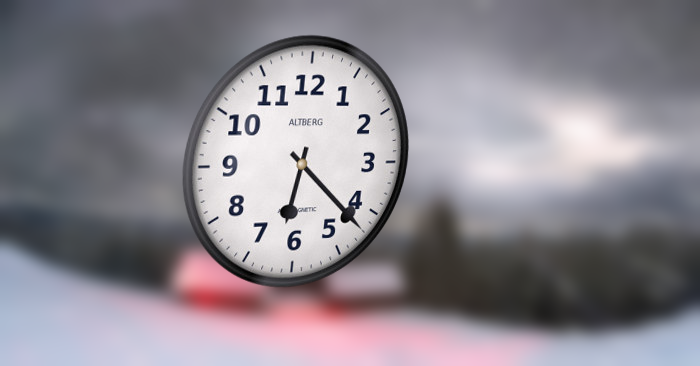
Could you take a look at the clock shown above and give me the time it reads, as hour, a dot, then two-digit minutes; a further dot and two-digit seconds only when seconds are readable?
6.22
